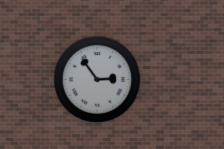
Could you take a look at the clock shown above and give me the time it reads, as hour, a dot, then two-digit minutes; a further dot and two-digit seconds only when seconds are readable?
2.54
